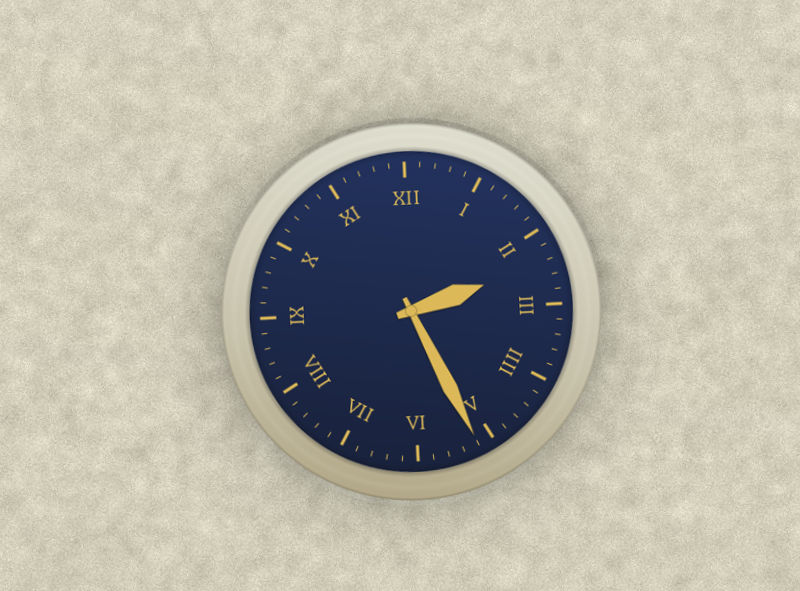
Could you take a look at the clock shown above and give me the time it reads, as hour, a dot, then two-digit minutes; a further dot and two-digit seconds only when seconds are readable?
2.26
